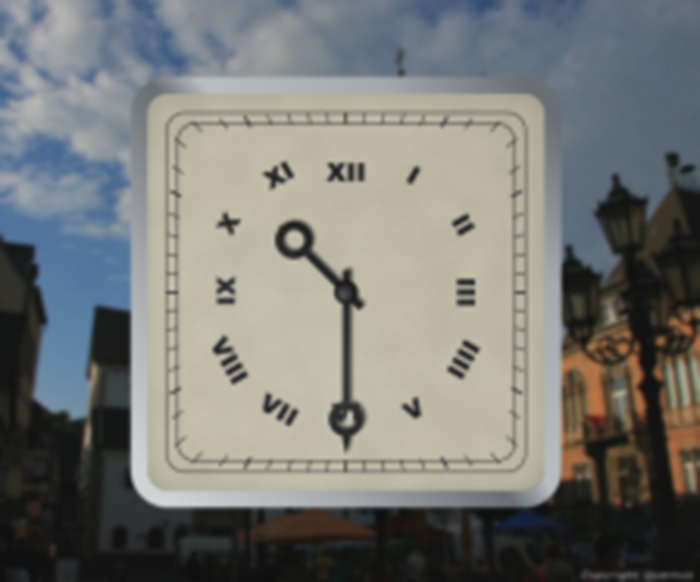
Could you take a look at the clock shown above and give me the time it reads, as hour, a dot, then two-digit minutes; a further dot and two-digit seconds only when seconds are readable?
10.30
